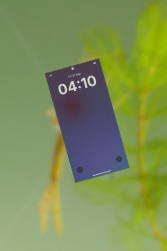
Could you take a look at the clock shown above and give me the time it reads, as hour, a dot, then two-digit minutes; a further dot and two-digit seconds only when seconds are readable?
4.10
